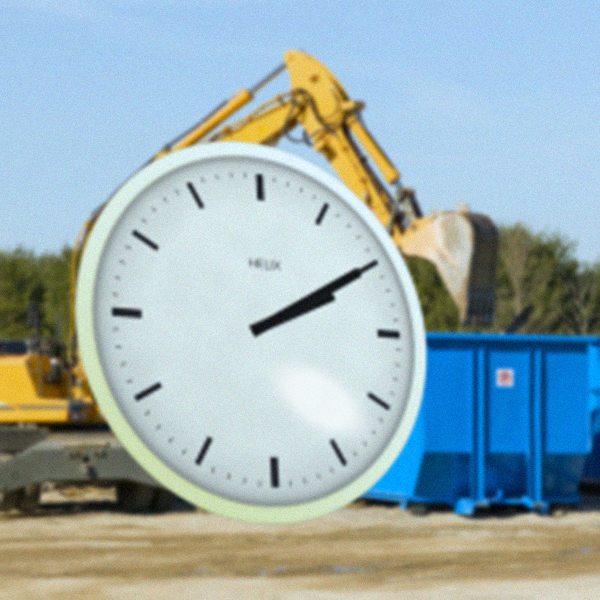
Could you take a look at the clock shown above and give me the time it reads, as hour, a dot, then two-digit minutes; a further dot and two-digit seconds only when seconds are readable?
2.10
